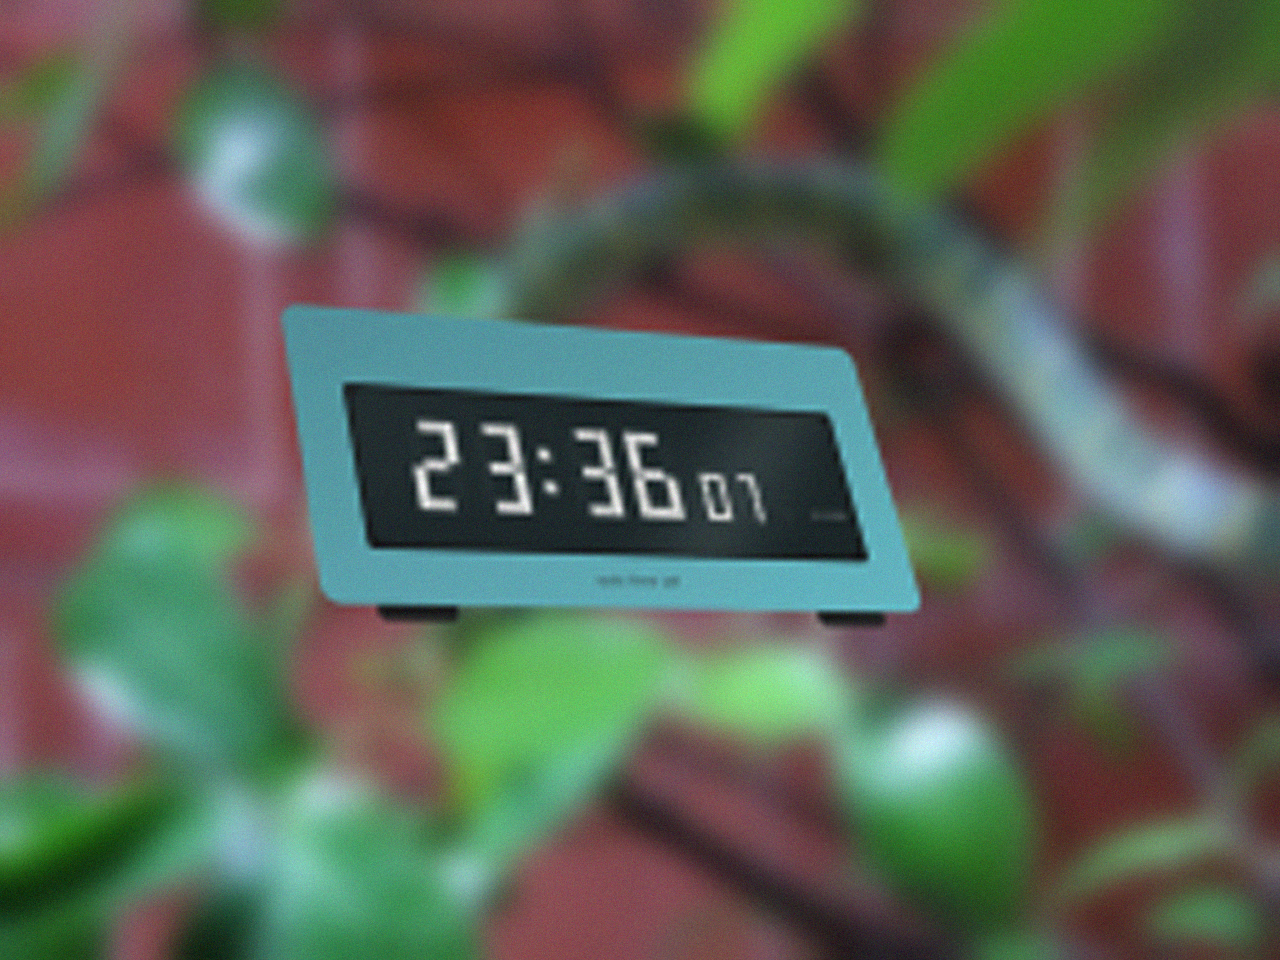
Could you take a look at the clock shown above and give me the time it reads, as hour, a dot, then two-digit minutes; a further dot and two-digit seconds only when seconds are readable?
23.36.07
